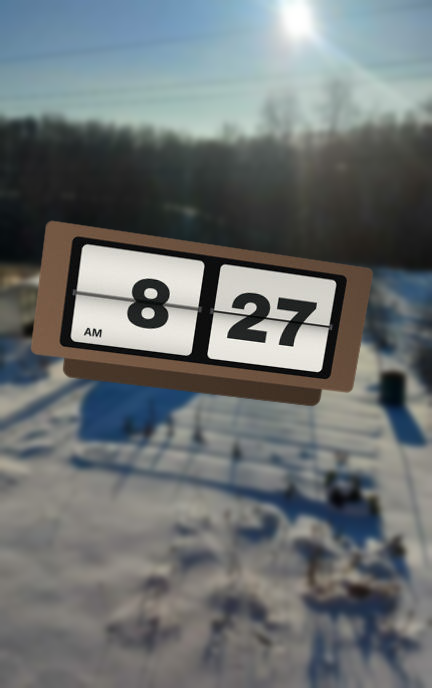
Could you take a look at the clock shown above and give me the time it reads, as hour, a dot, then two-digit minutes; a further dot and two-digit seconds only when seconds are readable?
8.27
